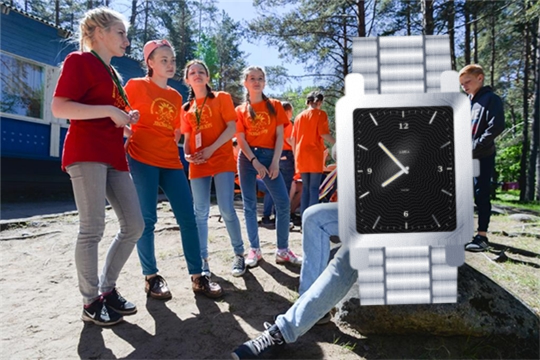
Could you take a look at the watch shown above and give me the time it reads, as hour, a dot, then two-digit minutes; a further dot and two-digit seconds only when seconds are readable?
7.53
